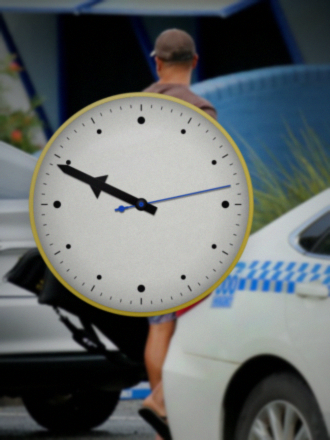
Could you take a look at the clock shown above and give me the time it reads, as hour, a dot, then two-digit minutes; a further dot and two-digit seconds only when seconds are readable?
9.49.13
